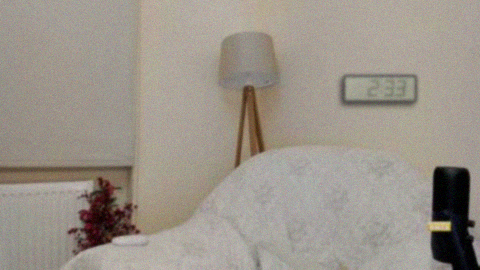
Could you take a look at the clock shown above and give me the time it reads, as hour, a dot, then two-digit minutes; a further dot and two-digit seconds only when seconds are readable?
2.33
